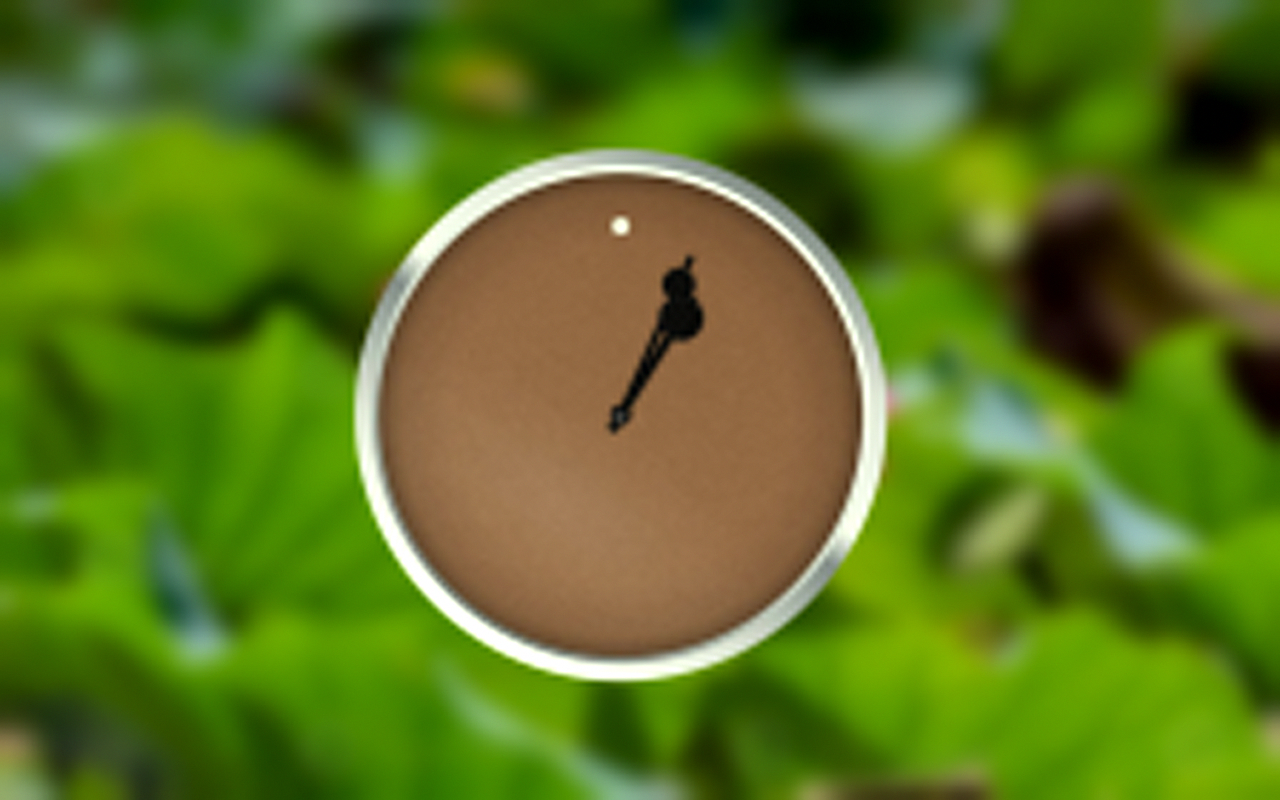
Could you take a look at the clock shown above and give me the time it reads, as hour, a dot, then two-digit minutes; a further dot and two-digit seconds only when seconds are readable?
1.04
